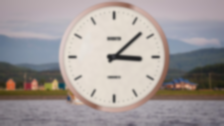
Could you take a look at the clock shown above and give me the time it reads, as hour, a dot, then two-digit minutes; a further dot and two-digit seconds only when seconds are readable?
3.08
